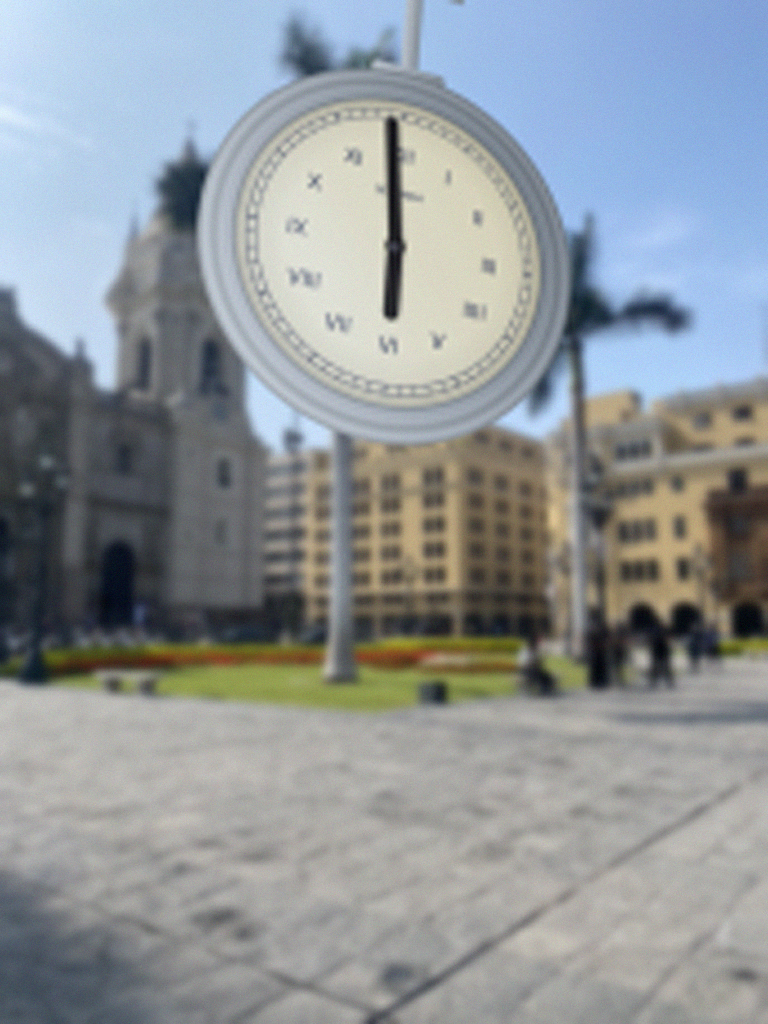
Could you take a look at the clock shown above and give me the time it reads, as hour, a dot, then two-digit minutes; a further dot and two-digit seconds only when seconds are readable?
5.59
